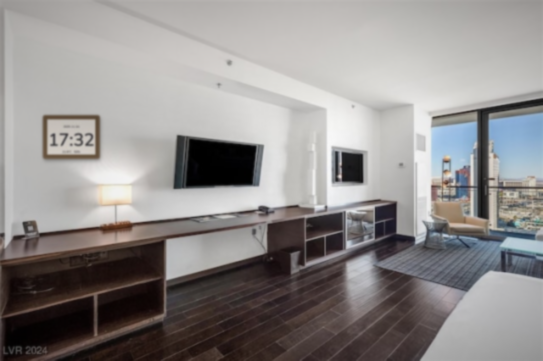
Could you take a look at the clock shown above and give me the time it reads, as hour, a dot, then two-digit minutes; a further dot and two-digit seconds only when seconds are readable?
17.32
